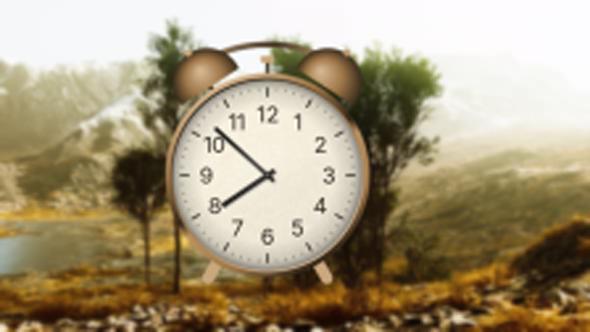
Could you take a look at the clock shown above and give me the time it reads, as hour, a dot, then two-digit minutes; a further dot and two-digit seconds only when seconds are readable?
7.52
